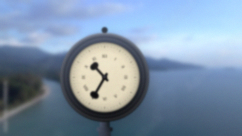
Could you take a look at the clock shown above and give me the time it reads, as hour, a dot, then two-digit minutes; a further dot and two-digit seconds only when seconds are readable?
10.35
